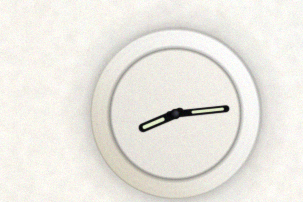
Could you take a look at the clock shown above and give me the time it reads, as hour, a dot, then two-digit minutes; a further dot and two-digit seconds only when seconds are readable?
8.14
